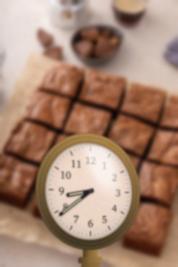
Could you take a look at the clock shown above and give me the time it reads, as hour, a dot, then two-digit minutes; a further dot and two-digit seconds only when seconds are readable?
8.39
